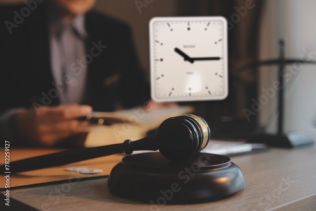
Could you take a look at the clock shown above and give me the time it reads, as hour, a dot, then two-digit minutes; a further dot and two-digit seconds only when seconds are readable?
10.15
